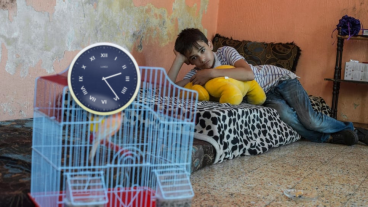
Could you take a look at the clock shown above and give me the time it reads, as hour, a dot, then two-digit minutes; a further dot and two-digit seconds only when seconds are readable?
2.24
